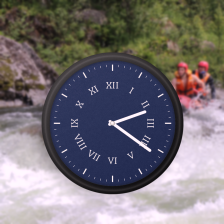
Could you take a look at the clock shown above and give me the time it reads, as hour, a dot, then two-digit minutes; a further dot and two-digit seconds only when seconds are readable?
2.21
